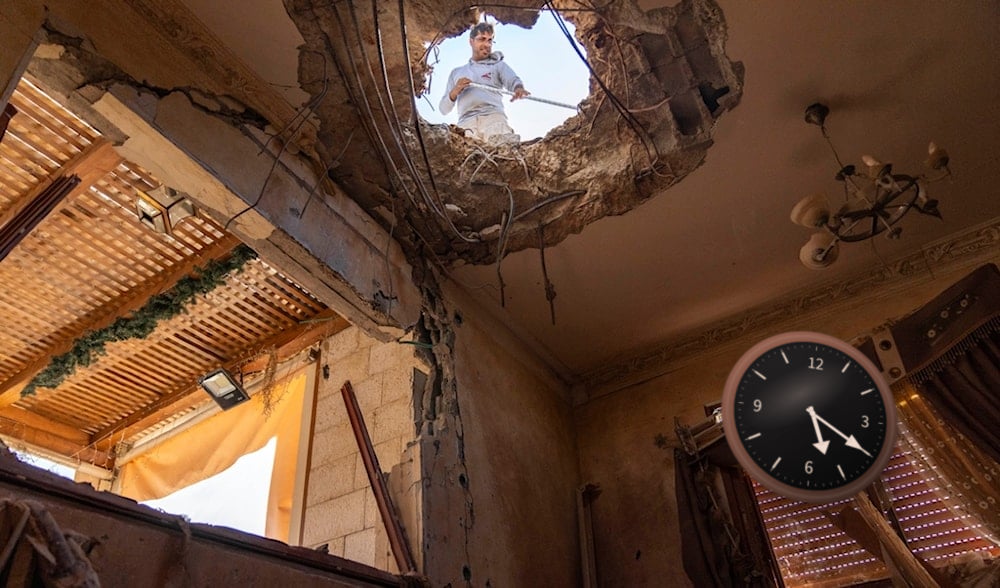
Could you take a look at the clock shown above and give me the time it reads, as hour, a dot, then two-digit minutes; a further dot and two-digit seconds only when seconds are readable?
5.20
